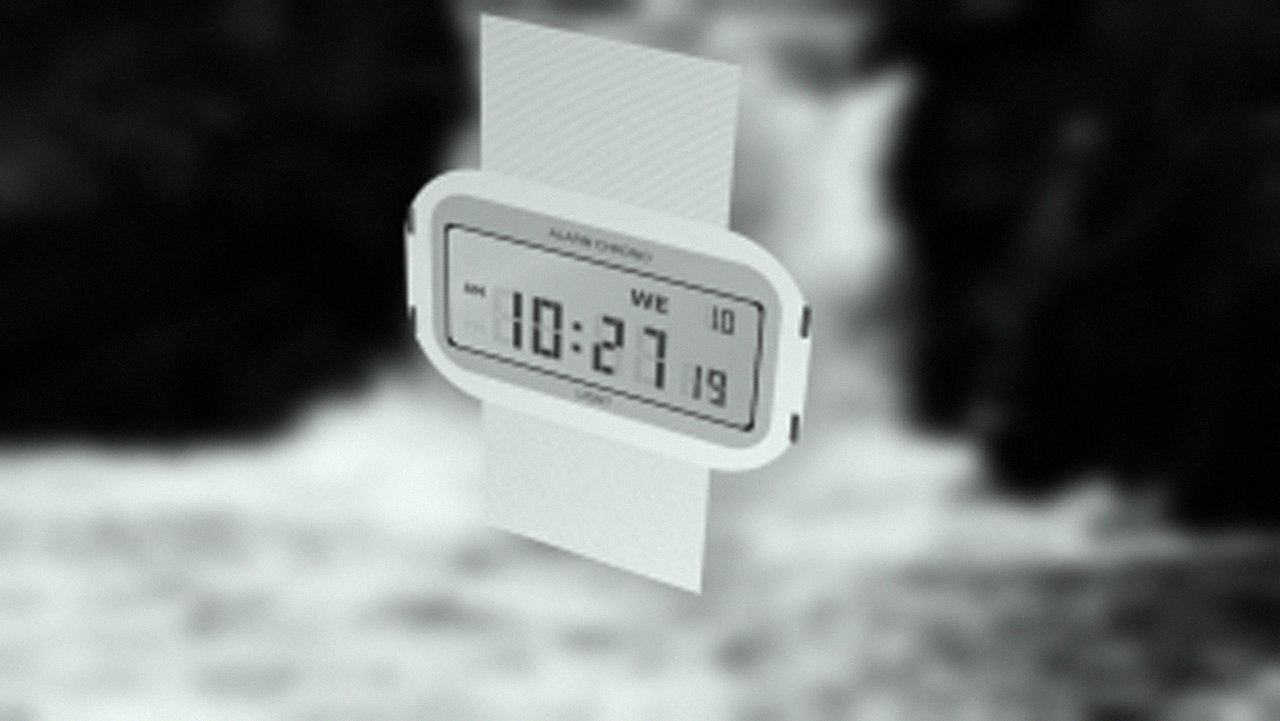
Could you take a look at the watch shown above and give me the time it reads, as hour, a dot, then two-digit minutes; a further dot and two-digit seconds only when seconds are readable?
10.27.19
